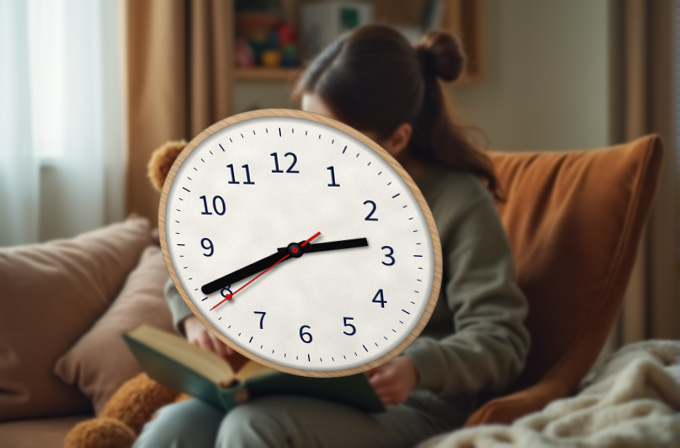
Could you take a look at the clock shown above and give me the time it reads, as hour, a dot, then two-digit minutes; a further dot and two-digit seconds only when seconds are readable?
2.40.39
